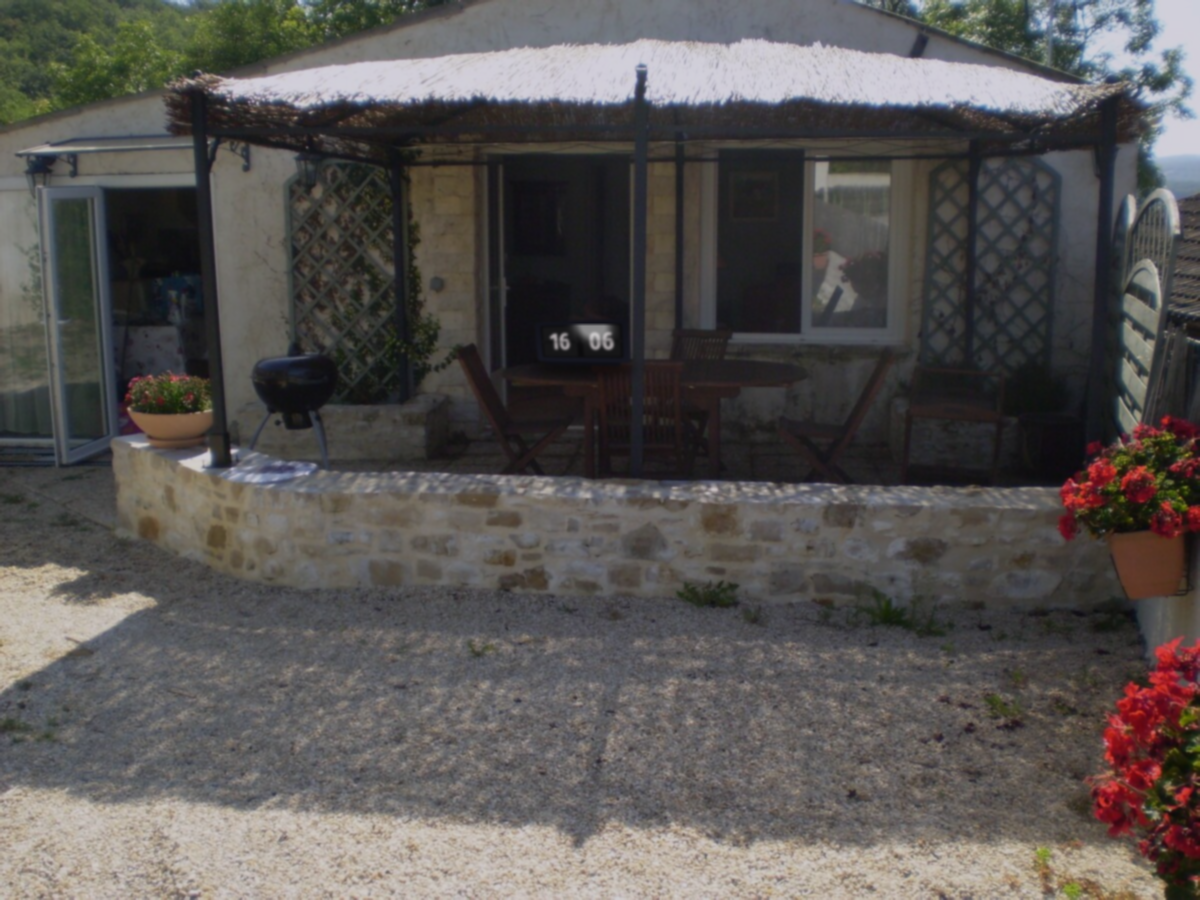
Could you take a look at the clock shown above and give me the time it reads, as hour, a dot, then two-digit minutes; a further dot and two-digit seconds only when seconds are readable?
16.06
